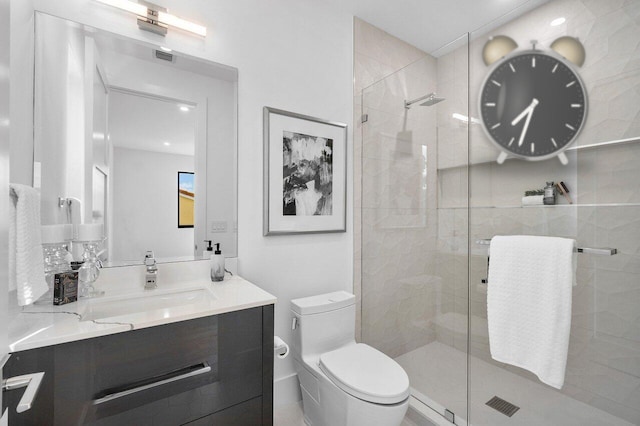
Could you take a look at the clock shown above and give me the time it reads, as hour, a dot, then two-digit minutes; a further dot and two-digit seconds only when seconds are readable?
7.33
